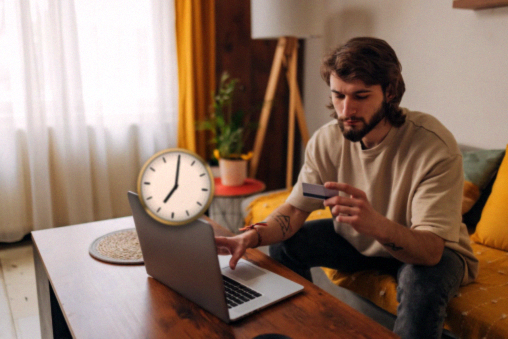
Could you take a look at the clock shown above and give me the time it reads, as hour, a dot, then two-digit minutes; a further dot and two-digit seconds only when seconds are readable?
7.00
